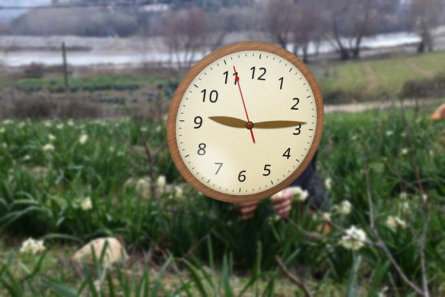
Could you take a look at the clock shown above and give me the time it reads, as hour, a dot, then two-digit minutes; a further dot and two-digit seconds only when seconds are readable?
9.13.56
